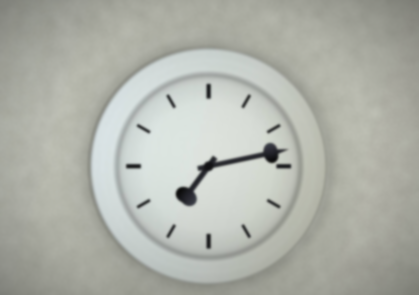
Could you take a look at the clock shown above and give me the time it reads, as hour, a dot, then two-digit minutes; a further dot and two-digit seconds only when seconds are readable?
7.13
